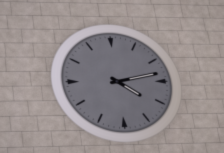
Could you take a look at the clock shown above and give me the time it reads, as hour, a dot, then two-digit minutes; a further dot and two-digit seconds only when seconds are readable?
4.13
